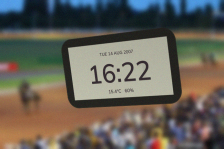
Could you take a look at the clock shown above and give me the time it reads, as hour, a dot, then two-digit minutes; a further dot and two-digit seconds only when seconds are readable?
16.22
